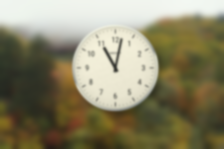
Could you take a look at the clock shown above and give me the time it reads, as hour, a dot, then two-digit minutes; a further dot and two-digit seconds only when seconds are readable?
11.02
